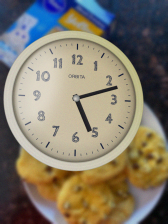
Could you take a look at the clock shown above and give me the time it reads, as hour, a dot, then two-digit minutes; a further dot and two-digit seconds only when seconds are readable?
5.12
